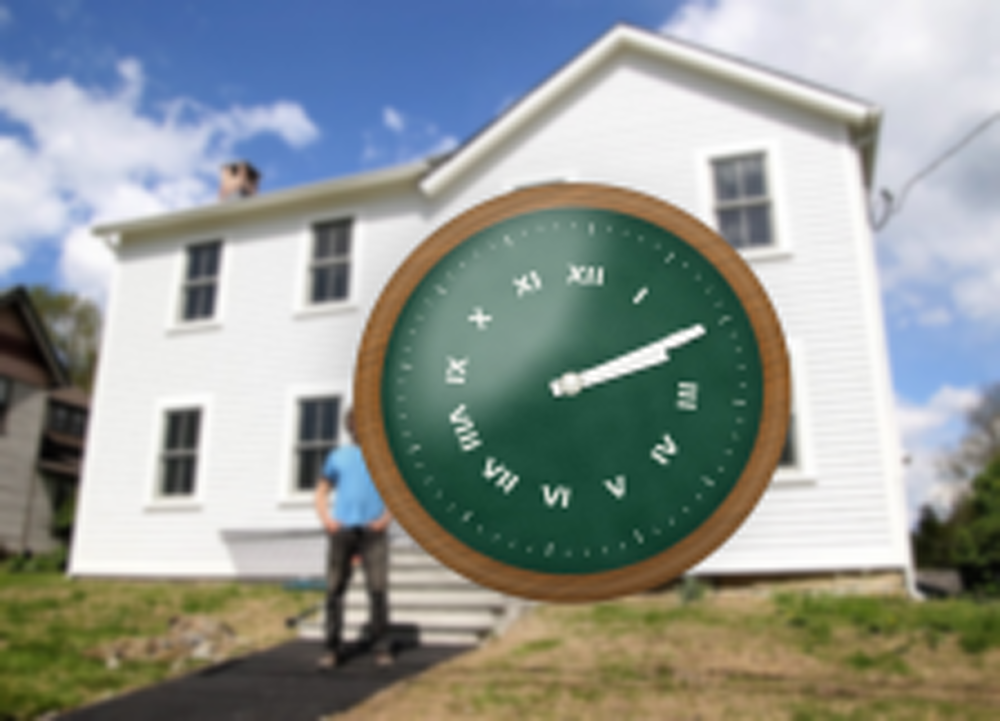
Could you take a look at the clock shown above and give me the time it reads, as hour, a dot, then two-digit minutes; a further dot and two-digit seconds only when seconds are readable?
2.10
